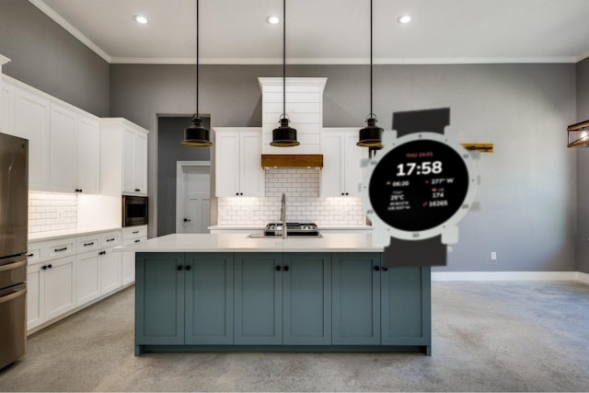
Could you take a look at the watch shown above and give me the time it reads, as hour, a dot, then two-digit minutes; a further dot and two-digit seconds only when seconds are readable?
17.58
